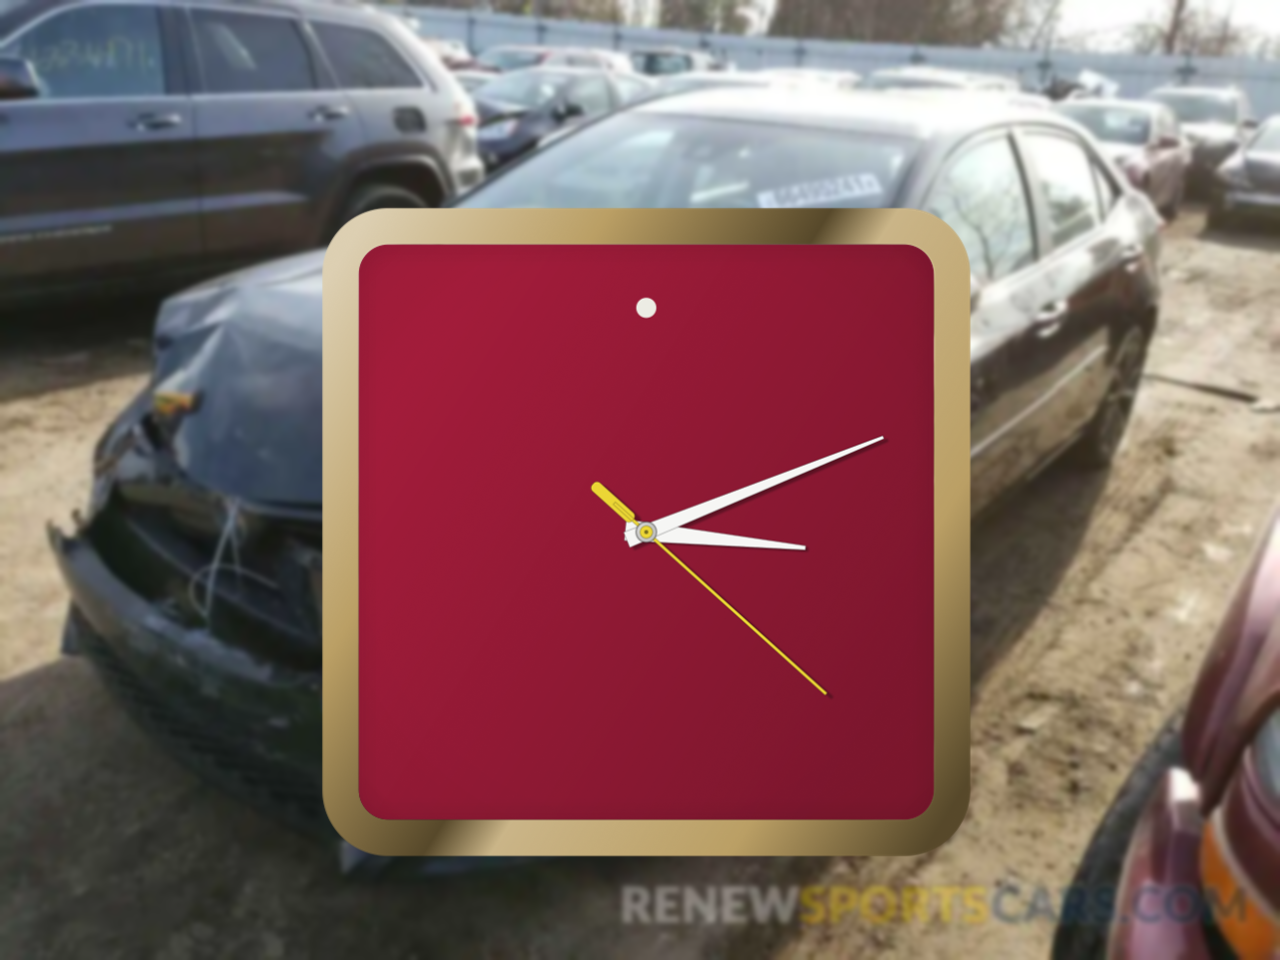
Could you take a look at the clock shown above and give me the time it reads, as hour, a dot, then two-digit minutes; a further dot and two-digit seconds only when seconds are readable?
3.11.22
